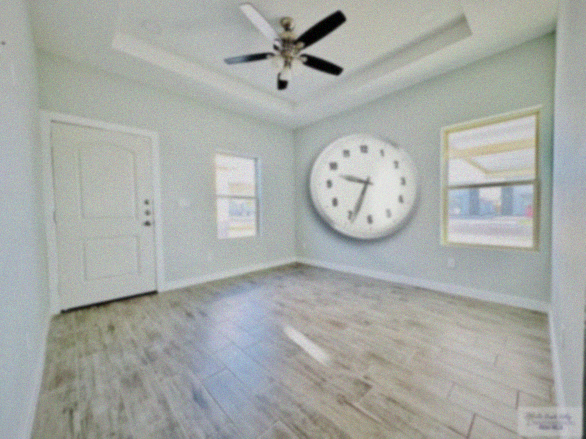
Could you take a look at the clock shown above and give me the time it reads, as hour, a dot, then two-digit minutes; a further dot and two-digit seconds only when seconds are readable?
9.34
